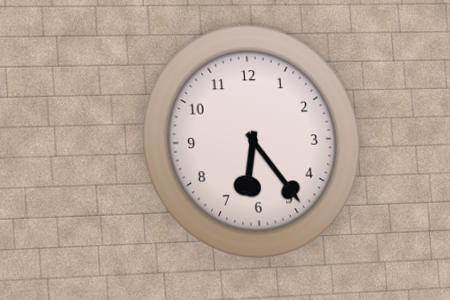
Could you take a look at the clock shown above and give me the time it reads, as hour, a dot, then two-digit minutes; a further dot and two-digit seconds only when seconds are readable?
6.24
